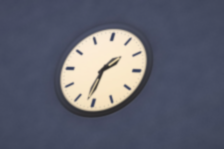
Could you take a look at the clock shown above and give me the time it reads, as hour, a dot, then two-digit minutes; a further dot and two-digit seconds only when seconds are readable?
1.32
